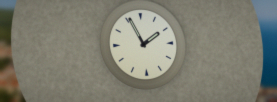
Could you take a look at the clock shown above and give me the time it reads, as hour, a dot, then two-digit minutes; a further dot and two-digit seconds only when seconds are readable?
1.56
